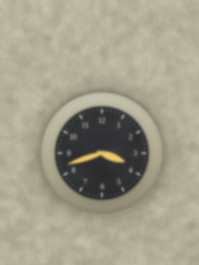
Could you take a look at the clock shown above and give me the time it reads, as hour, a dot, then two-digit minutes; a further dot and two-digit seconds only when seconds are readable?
3.42
